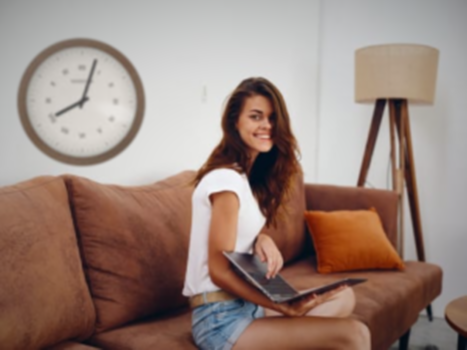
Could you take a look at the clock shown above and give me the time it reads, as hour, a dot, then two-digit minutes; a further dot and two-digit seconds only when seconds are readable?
8.03
